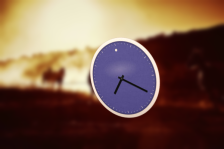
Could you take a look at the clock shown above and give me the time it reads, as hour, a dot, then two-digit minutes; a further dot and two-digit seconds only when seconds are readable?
7.20
